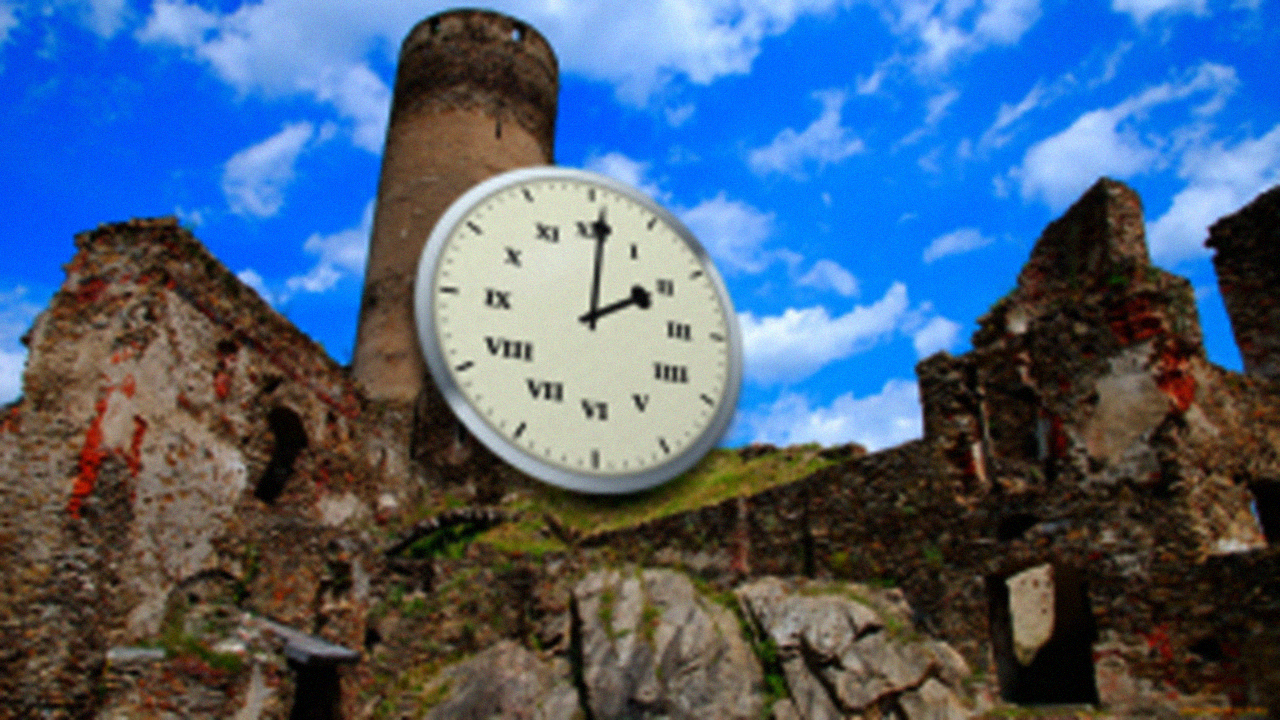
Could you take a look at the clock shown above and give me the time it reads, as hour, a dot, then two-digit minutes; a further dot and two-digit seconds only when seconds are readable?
2.01
